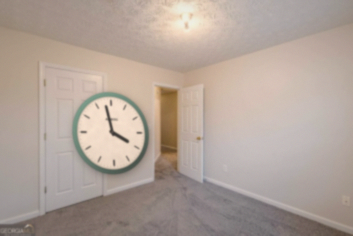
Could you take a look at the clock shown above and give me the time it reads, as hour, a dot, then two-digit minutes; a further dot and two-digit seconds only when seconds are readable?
3.58
